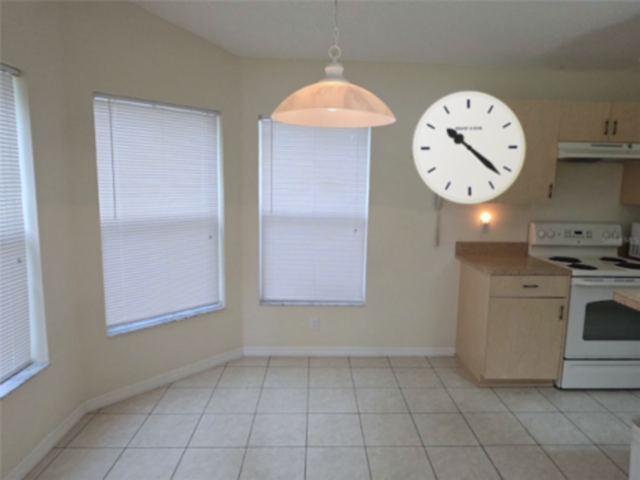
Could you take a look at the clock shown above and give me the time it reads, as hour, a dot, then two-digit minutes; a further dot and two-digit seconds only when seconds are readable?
10.22
